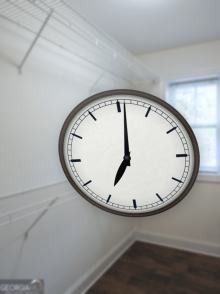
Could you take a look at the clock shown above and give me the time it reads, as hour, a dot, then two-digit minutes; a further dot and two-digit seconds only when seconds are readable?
7.01
